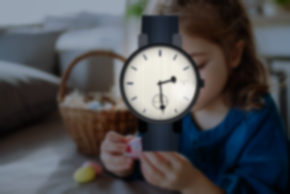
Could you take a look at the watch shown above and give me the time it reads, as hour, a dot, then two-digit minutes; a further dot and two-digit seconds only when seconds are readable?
2.29
